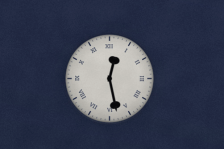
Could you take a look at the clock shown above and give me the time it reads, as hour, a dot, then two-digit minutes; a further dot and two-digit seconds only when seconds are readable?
12.28
